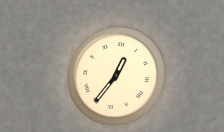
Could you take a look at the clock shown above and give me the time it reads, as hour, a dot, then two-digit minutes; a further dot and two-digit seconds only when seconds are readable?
12.35
